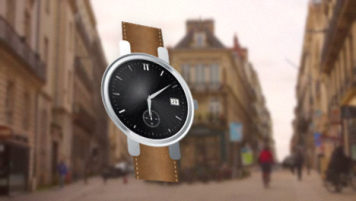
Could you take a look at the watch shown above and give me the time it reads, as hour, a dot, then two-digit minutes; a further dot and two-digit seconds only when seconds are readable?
6.09
